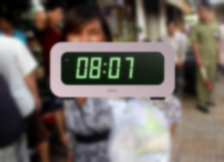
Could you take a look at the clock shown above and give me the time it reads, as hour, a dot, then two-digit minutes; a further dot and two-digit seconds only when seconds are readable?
8.07
